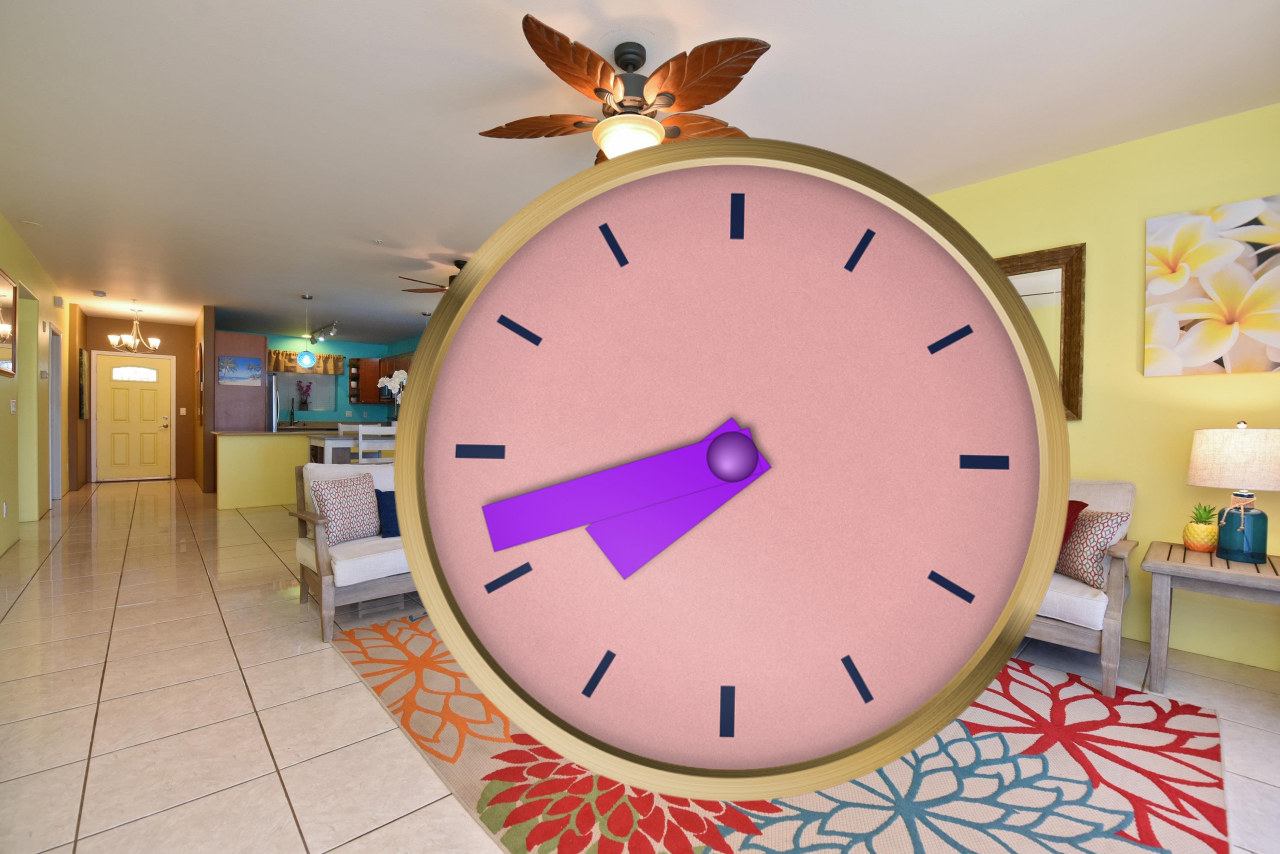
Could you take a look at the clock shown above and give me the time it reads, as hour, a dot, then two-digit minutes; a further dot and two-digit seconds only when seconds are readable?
7.42
